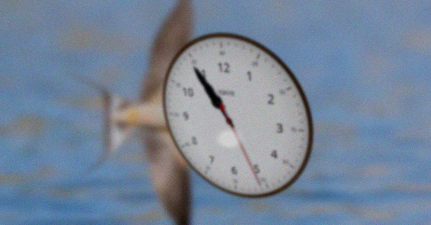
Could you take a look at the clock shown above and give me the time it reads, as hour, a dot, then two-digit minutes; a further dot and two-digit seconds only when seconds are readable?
10.54.26
